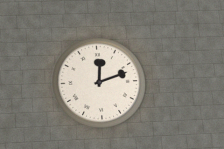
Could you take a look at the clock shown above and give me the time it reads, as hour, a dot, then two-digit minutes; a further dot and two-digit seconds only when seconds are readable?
12.12
